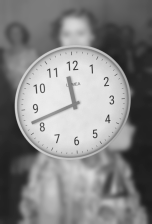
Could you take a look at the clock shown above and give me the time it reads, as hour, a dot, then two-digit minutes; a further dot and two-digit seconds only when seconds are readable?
11.42
